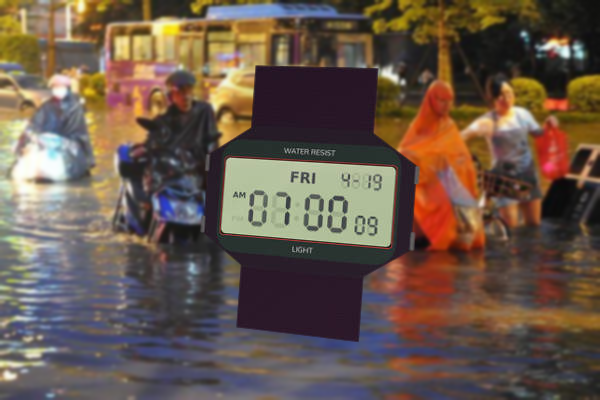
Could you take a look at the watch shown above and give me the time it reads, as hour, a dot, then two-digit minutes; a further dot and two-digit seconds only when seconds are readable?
7.00.09
